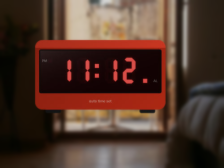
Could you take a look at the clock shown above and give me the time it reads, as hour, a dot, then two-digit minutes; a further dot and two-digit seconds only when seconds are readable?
11.12
